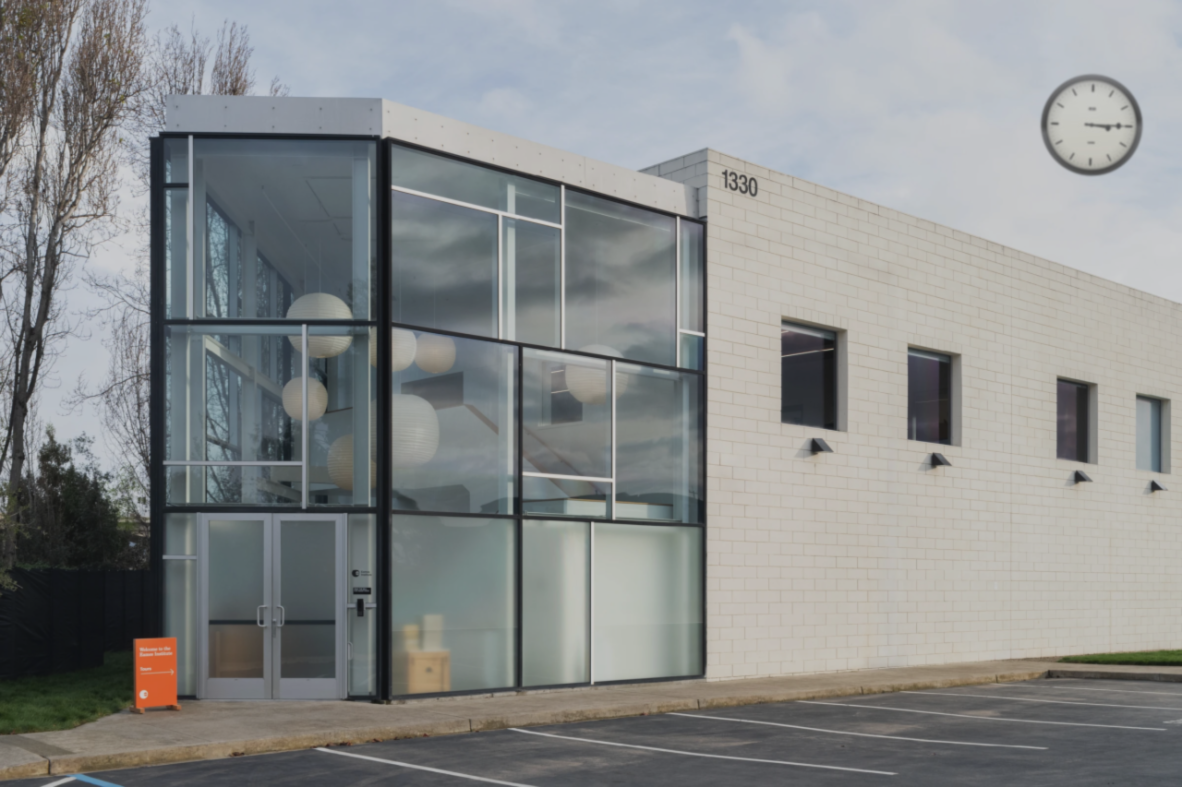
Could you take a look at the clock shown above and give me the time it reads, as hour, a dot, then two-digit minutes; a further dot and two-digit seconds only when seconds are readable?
3.15
